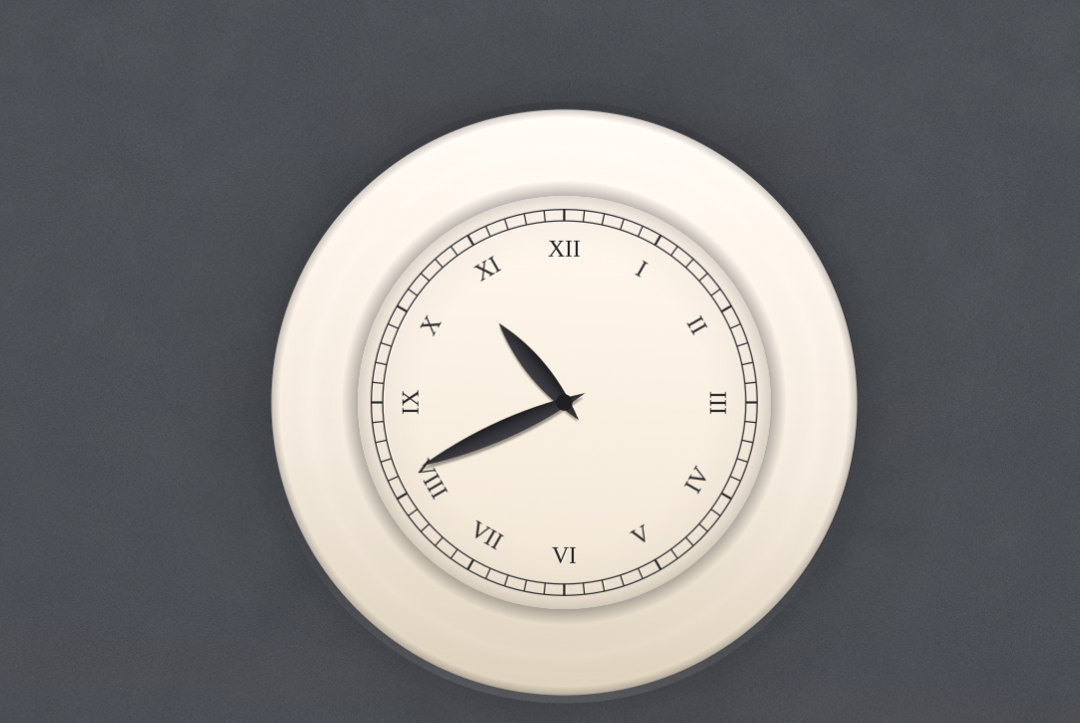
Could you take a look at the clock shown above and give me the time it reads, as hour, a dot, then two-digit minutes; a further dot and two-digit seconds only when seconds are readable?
10.41
